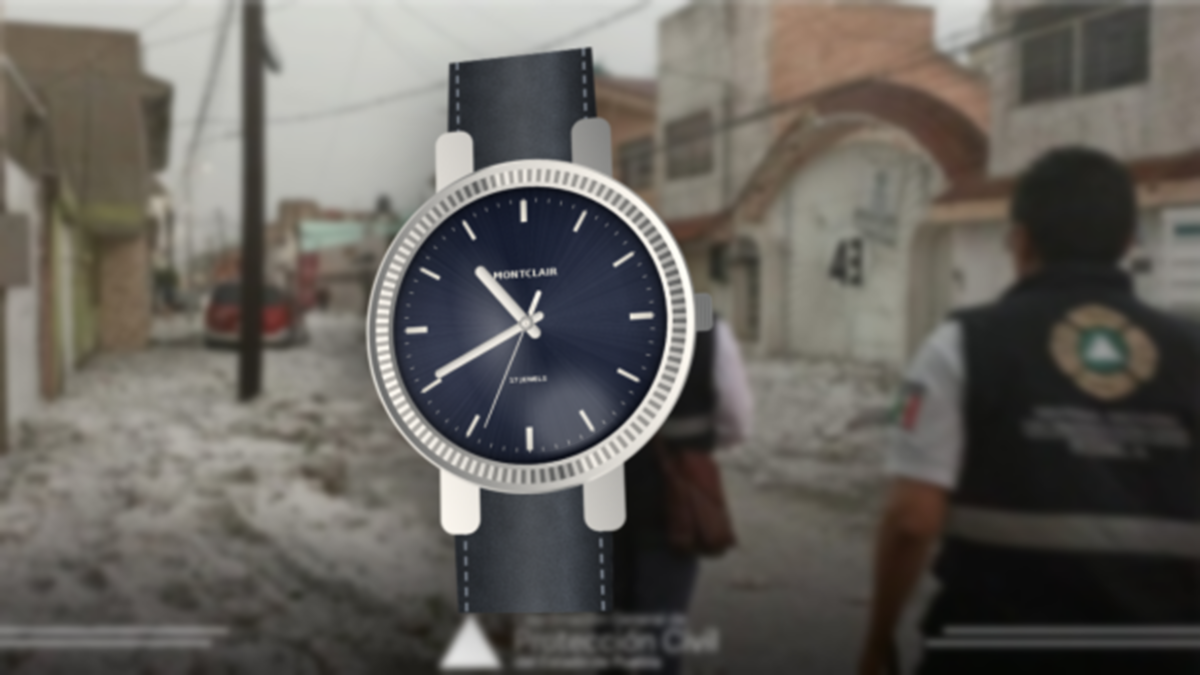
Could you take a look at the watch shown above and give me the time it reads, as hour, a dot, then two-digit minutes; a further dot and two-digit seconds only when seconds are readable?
10.40.34
